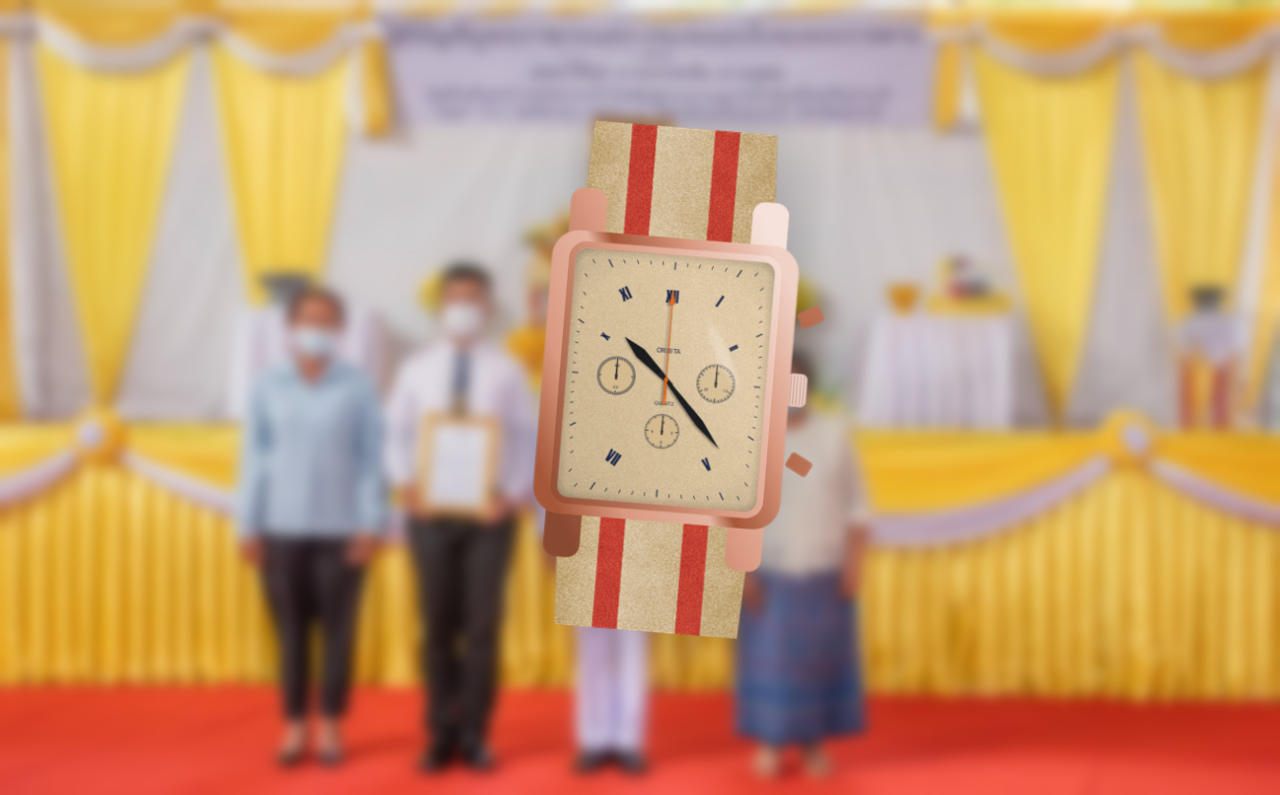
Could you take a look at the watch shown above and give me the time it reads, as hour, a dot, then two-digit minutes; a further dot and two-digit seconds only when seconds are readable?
10.23
